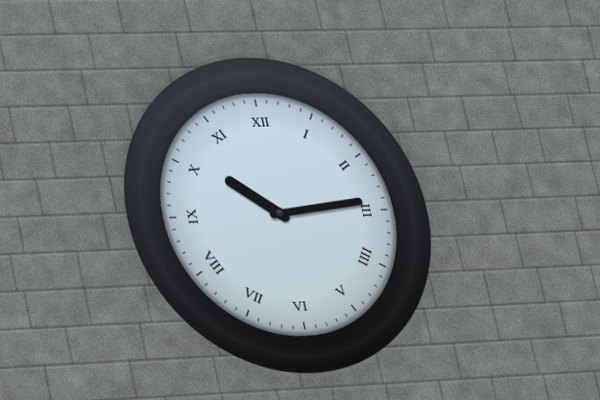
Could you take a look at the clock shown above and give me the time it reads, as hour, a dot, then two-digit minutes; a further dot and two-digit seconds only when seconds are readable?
10.14
